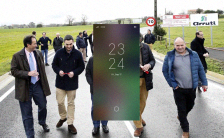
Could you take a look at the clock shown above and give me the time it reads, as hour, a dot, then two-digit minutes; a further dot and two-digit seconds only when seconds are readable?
23.24
